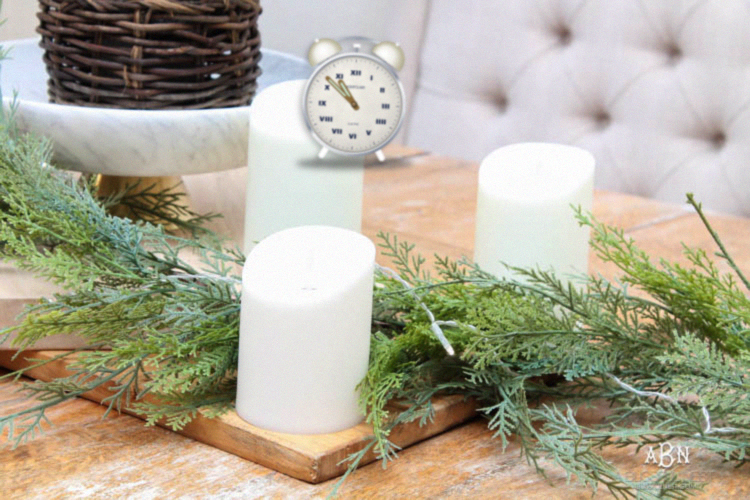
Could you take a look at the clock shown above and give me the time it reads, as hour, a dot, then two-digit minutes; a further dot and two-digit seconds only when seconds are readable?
10.52
